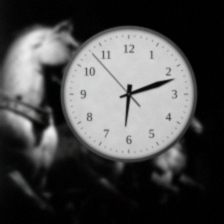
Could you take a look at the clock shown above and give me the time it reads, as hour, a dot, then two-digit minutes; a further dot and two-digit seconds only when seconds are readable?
6.11.53
